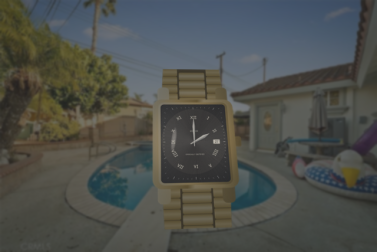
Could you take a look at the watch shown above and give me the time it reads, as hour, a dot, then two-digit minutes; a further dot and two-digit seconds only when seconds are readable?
2.00
